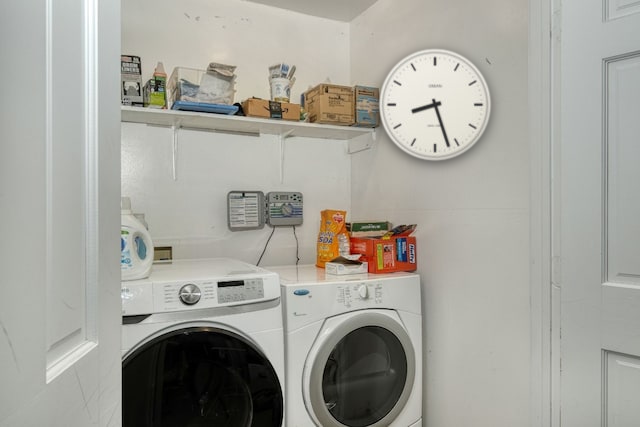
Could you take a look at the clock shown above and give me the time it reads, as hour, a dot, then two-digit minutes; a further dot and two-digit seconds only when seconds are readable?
8.27
